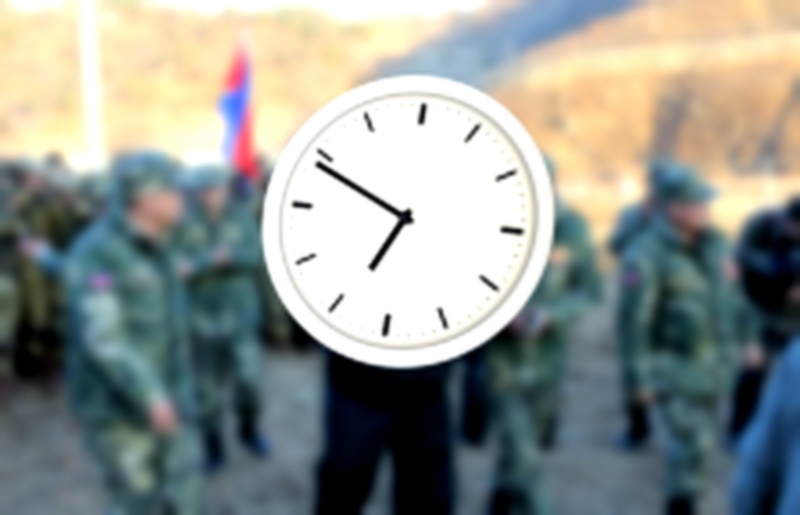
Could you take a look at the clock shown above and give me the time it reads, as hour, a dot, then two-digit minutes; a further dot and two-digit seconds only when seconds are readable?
6.49
